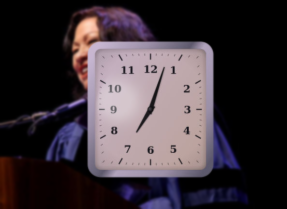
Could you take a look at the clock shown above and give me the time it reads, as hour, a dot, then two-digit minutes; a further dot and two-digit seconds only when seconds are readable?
7.03
